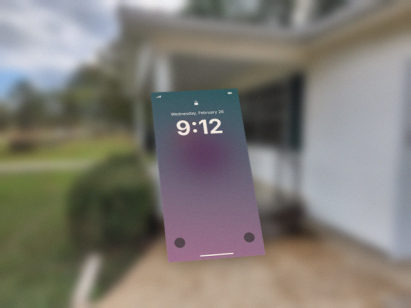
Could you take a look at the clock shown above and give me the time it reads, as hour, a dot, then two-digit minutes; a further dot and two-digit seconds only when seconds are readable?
9.12
